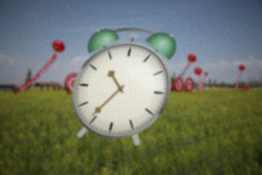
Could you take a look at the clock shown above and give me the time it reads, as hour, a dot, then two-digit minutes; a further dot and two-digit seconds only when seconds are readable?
10.36
